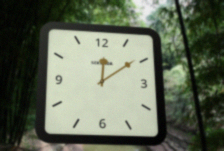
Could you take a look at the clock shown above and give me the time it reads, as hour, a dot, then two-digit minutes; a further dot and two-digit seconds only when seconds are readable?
12.09
